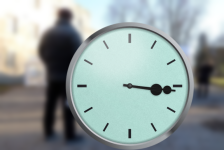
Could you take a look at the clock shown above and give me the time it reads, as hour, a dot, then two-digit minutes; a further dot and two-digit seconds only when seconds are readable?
3.16
